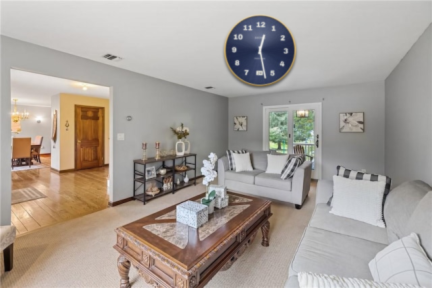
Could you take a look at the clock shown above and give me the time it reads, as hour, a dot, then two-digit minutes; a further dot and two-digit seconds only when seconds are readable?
12.28
